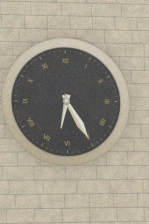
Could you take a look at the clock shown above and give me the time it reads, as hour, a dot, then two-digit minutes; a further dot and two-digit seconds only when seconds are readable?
6.25
